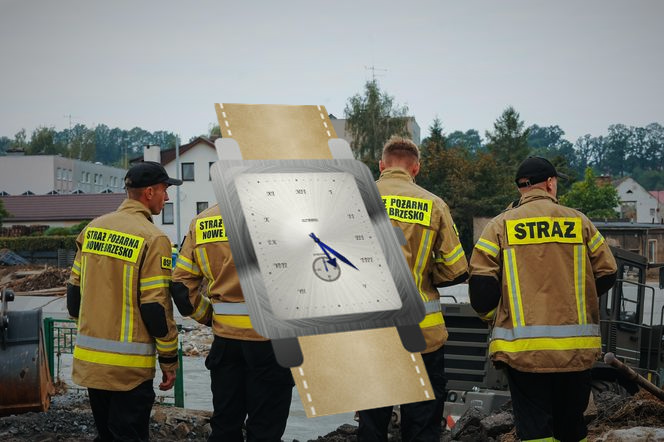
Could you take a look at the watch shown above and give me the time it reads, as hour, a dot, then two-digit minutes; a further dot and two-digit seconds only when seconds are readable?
5.23
